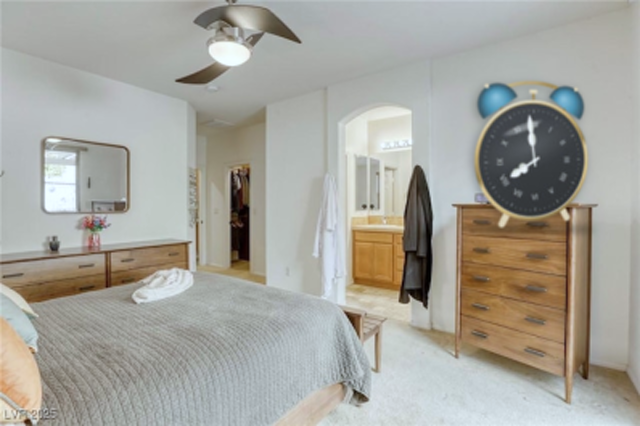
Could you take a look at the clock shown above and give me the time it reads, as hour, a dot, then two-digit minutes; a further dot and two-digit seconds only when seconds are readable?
7.59
